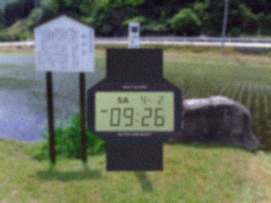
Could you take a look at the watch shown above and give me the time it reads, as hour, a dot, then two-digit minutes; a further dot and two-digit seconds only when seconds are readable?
9.26
